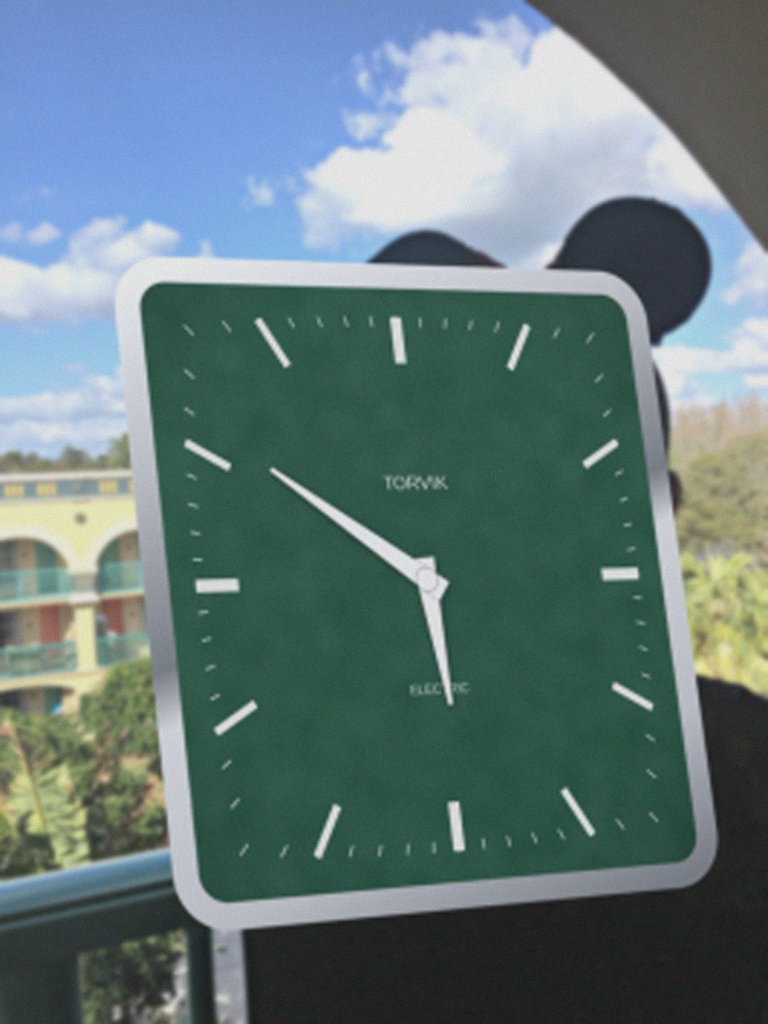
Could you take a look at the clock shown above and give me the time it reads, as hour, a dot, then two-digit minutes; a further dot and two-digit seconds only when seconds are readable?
5.51
